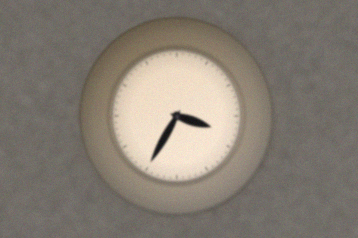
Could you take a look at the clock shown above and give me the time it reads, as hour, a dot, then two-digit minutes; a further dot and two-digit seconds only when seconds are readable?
3.35
